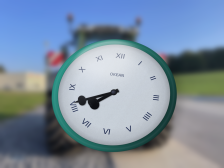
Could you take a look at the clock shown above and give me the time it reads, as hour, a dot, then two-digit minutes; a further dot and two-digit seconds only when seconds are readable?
7.41
